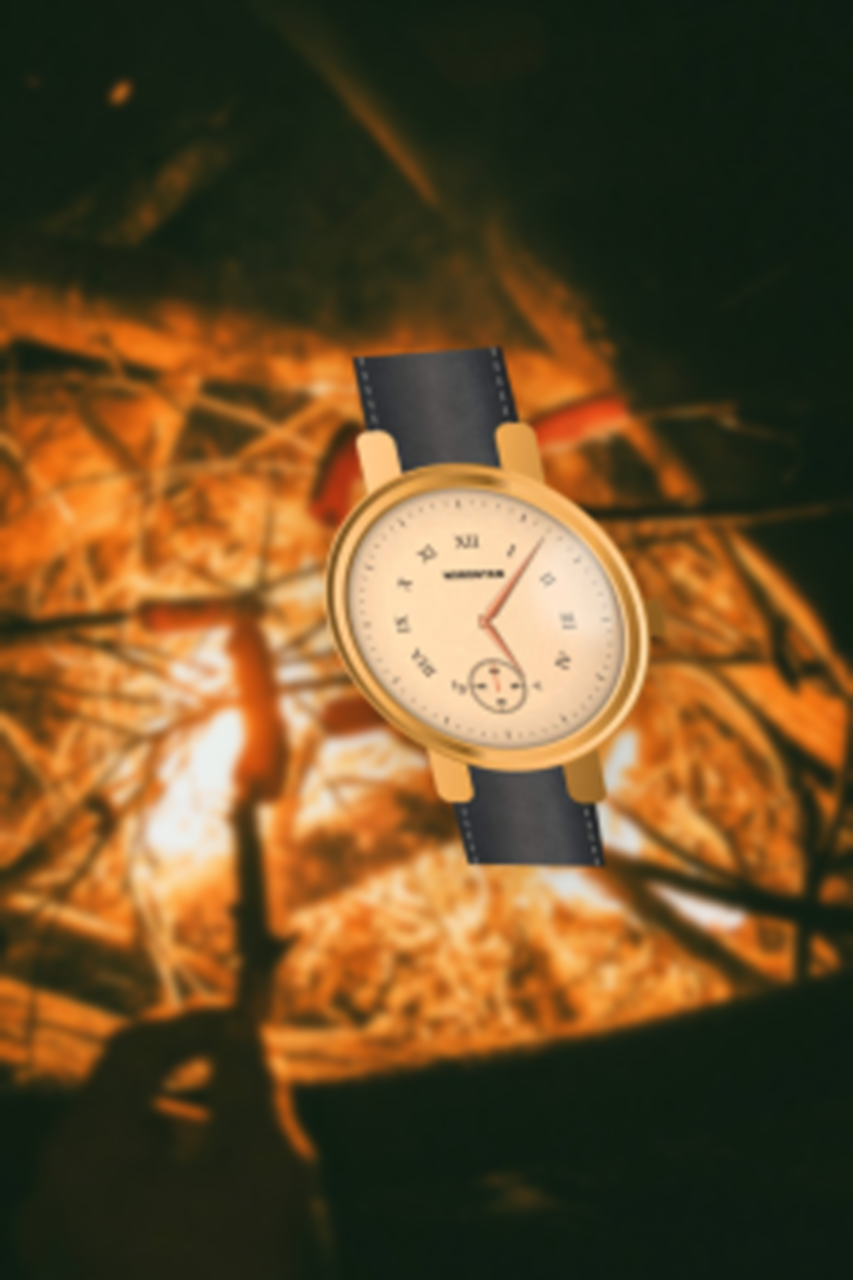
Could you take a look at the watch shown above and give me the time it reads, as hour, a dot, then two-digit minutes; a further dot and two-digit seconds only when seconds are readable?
5.07
